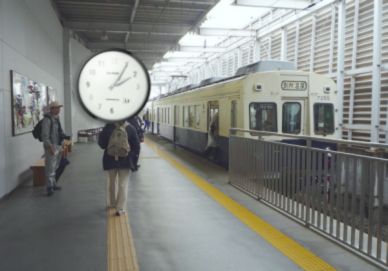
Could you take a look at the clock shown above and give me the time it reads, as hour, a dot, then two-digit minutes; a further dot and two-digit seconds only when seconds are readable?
2.05
